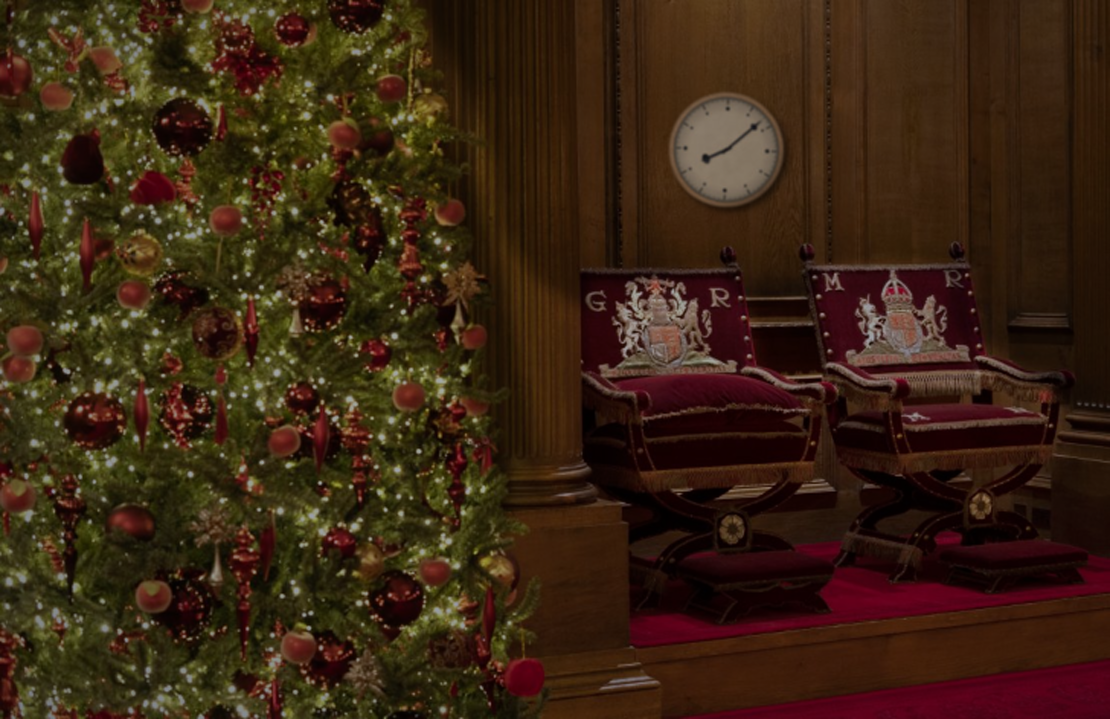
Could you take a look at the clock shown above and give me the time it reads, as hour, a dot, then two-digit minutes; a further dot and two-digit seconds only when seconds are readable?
8.08
